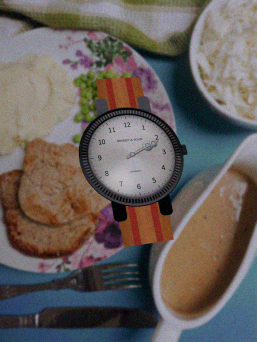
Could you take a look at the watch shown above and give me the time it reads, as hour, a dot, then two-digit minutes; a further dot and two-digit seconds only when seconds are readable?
2.11
